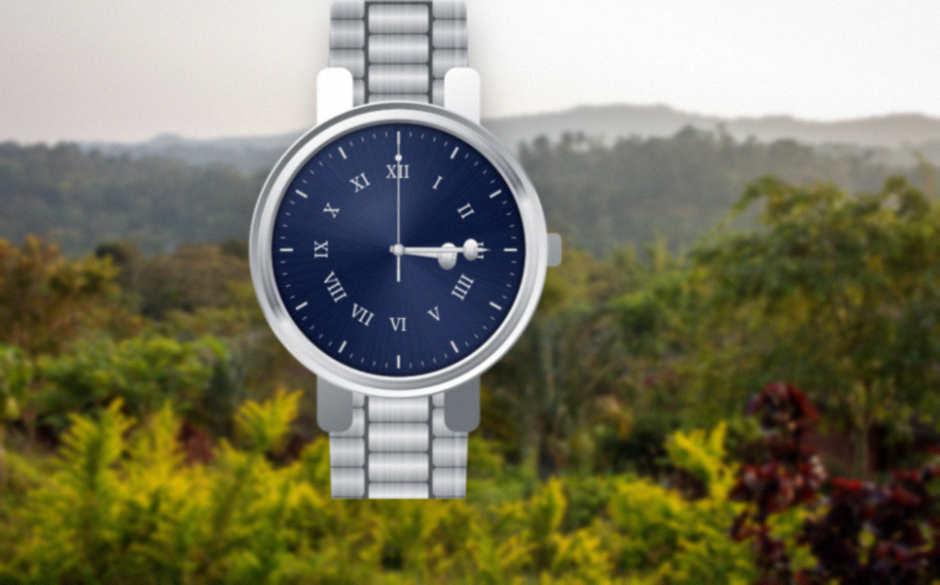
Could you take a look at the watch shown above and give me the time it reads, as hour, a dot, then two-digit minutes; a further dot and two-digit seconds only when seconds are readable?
3.15.00
